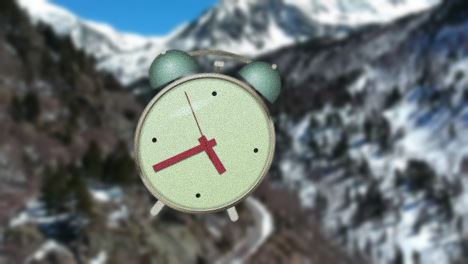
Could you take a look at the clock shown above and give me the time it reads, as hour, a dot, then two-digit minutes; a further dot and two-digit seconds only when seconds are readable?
4.39.55
